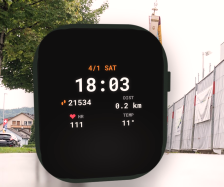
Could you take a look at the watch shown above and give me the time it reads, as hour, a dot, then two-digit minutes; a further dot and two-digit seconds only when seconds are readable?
18.03
